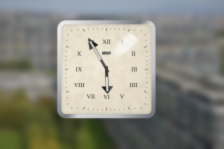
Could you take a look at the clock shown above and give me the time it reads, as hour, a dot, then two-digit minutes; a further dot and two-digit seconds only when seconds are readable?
5.55
